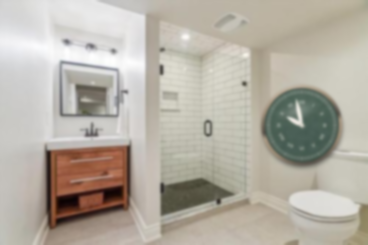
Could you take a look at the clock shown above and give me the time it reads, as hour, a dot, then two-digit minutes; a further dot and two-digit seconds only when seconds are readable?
9.58
